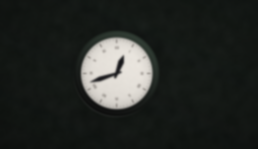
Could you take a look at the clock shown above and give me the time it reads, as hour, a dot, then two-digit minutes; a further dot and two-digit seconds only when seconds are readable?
12.42
